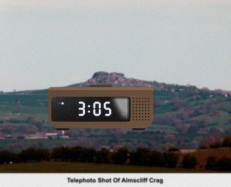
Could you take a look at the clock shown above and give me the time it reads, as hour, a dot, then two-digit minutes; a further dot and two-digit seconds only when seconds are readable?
3.05
